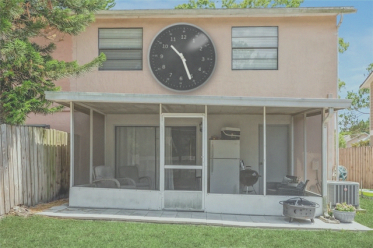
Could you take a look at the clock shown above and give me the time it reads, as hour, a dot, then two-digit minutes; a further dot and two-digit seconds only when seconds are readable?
10.26
